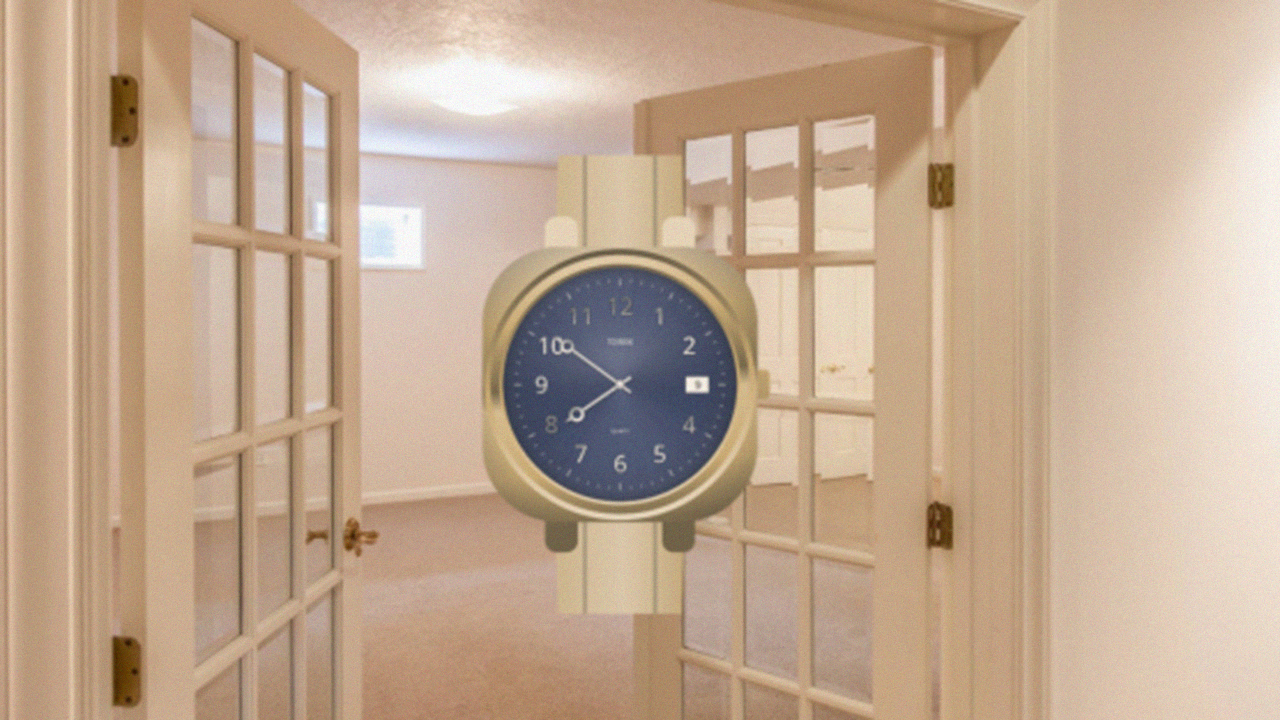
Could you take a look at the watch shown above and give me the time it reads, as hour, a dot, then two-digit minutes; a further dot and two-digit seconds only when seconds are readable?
7.51
